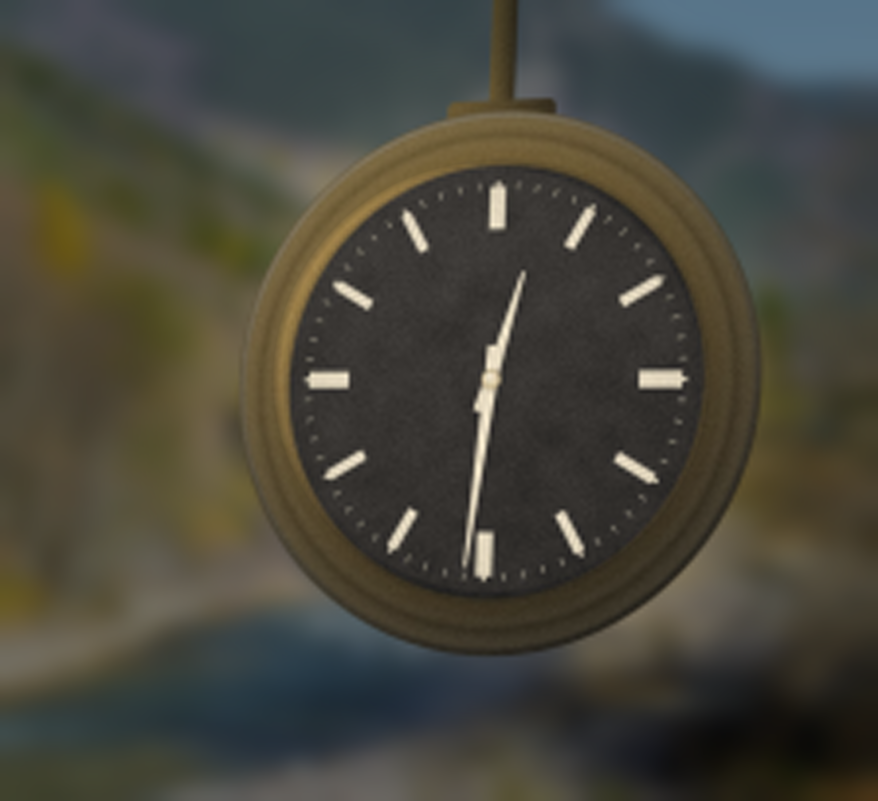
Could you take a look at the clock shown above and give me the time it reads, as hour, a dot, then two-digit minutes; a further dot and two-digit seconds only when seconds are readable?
12.31
